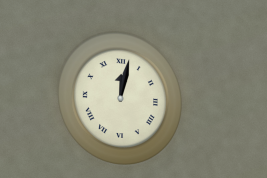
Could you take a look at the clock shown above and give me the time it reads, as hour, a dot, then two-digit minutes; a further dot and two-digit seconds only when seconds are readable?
12.02
